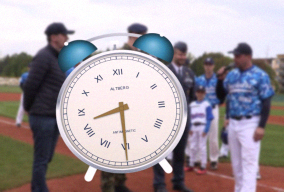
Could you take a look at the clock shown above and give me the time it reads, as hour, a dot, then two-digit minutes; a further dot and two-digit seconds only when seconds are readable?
8.30
